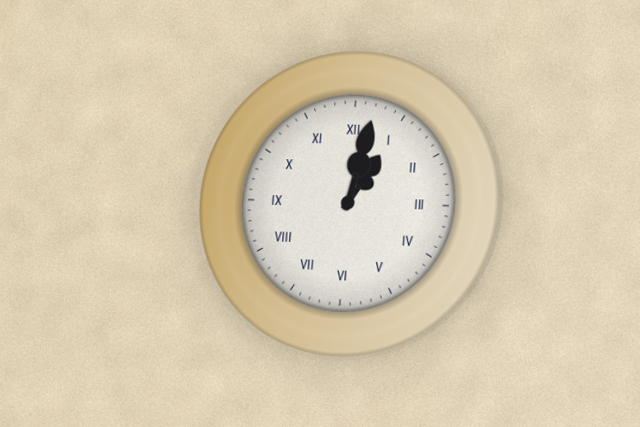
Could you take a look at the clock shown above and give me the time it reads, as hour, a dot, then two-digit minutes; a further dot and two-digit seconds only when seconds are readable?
1.02
